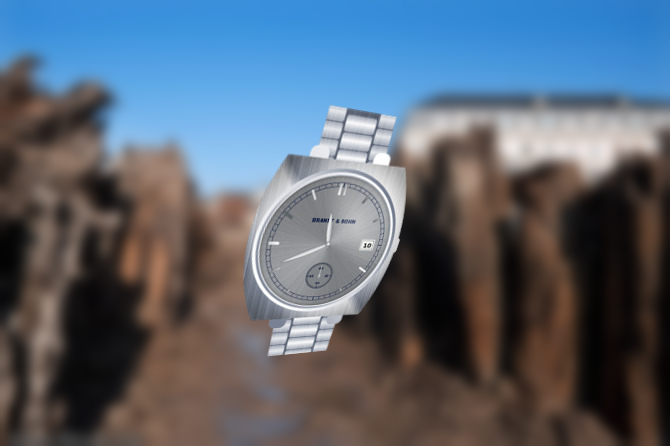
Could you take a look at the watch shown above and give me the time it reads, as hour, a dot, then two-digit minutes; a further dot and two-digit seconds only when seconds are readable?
11.41
